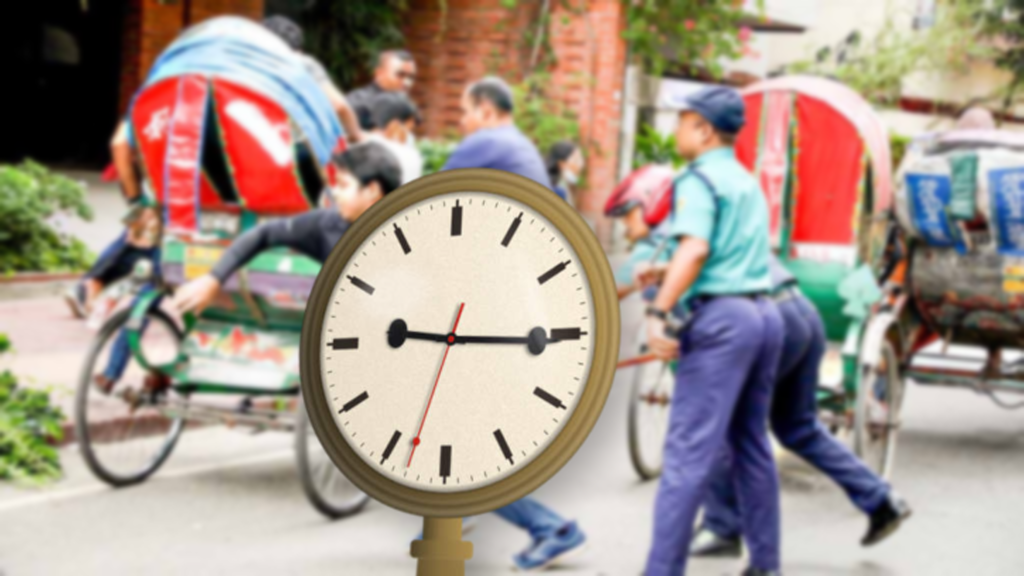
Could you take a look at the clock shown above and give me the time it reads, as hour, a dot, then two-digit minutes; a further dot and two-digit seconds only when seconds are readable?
9.15.33
